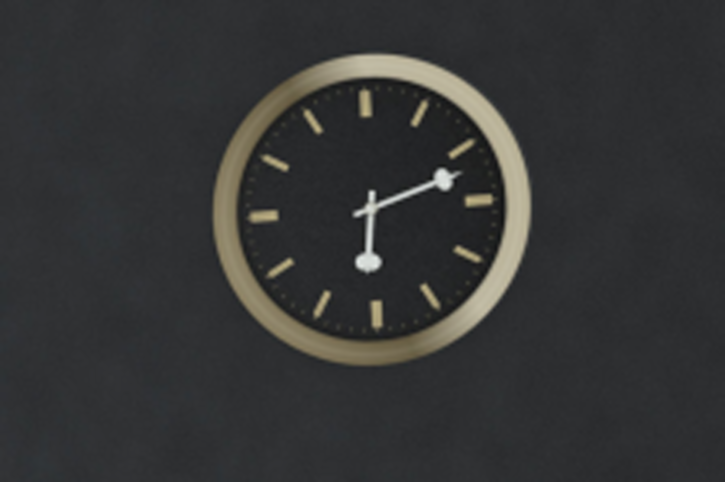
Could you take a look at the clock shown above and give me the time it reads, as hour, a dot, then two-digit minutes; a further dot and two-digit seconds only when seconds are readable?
6.12
